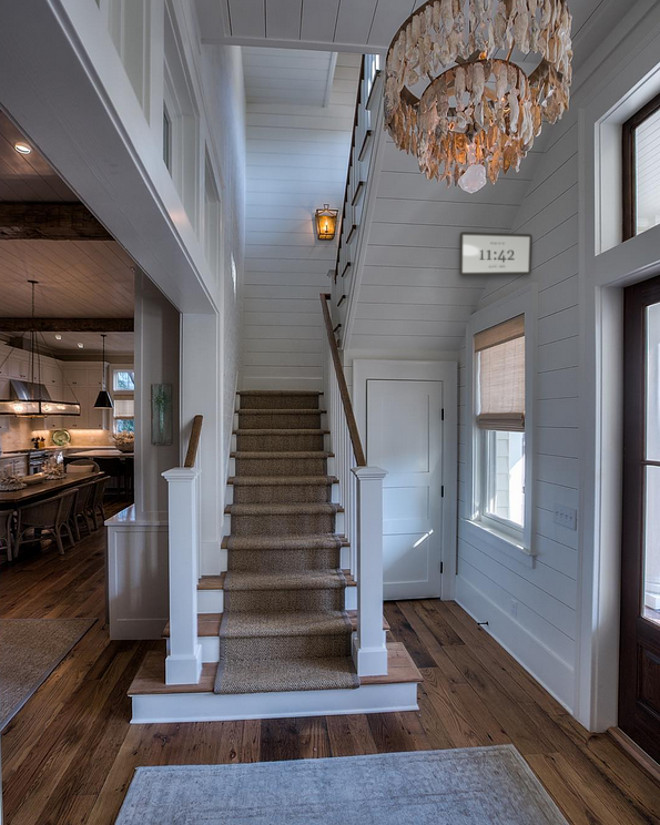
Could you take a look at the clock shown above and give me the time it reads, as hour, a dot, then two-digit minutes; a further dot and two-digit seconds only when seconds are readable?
11.42
